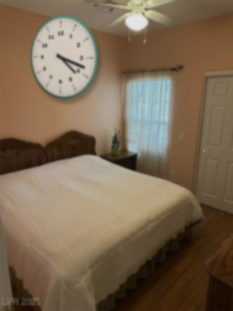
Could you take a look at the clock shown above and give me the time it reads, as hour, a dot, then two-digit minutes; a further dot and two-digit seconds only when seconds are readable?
4.18
